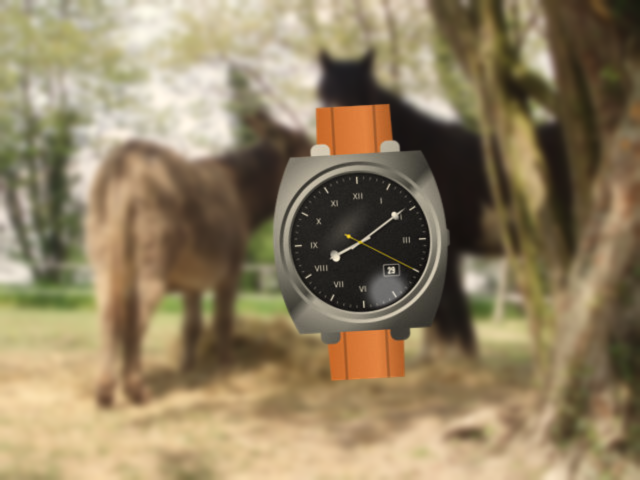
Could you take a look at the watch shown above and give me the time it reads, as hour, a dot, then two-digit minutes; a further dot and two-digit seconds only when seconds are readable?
8.09.20
